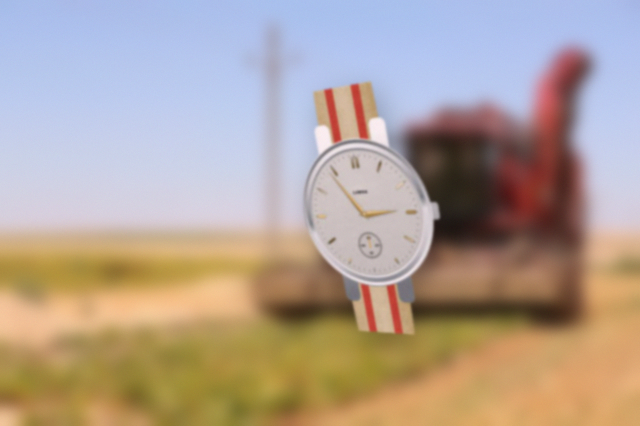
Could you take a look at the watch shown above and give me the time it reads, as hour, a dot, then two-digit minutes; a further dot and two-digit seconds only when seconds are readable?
2.54
